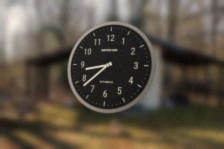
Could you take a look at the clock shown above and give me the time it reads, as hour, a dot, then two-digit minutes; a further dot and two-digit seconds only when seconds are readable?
8.38
